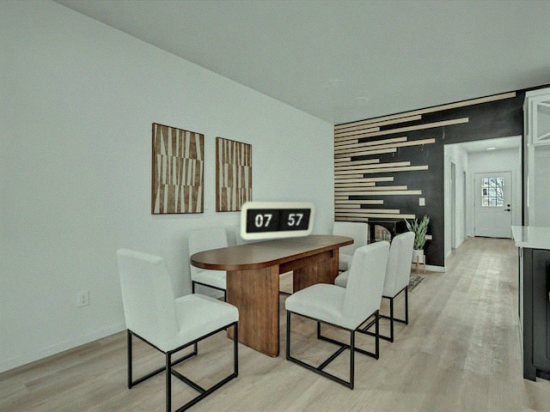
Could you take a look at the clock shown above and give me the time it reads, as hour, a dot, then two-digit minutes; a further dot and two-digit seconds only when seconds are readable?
7.57
